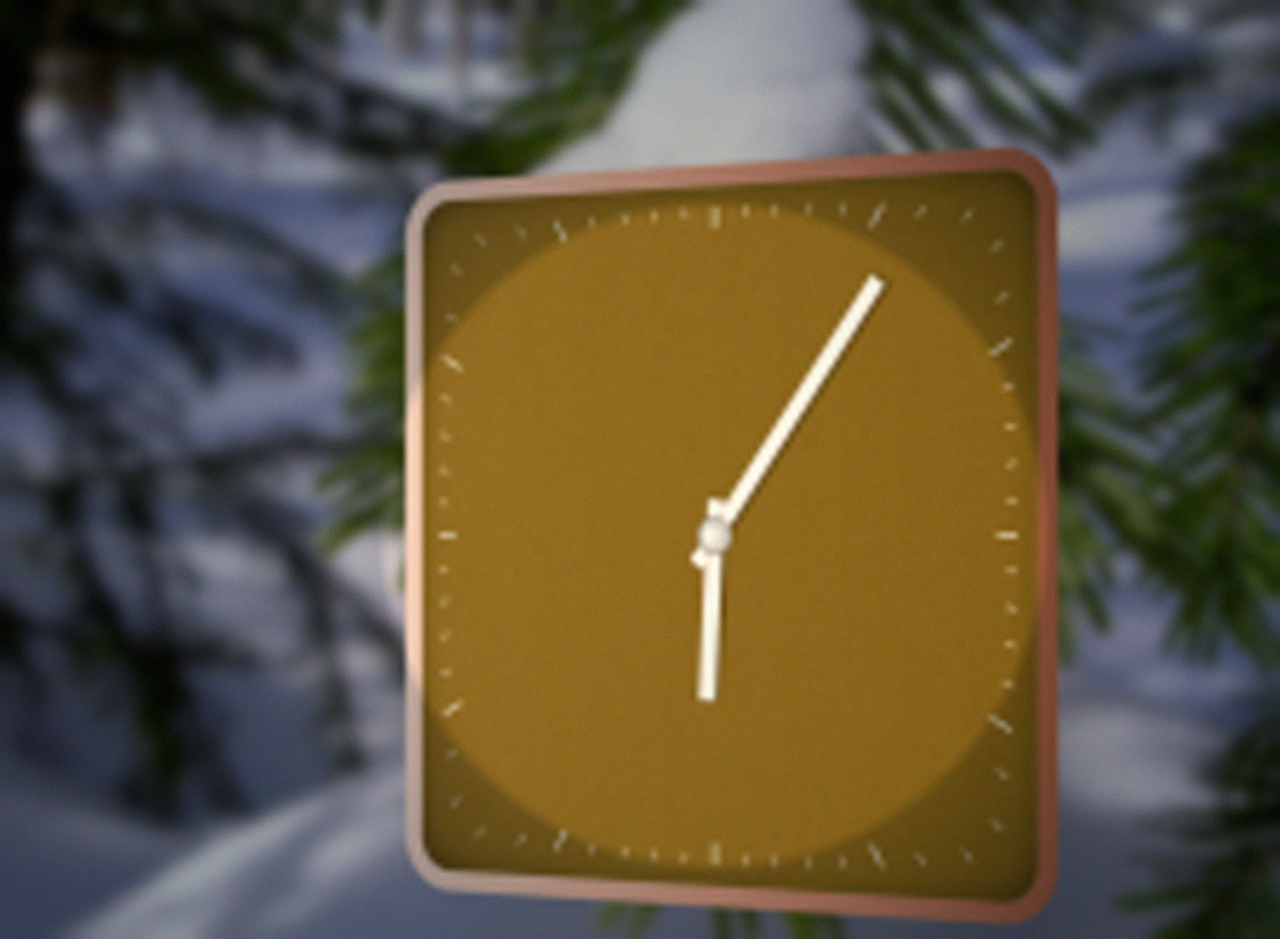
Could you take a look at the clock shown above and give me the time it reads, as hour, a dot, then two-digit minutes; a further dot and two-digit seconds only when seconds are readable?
6.06
